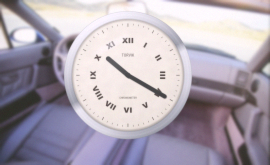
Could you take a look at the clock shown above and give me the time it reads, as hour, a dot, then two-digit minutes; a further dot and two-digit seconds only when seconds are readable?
10.20
